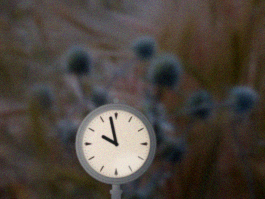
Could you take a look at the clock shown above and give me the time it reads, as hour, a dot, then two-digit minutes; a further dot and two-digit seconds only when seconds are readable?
9.58
